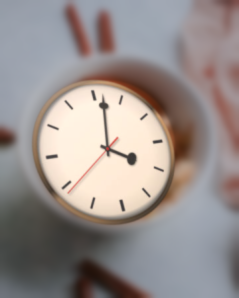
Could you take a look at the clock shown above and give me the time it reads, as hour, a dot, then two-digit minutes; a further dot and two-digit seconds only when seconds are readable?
4.01.39
